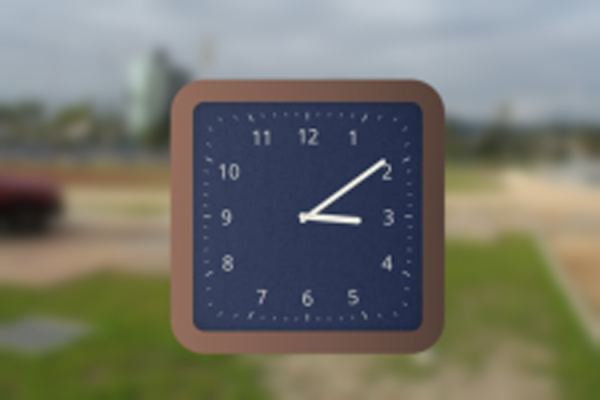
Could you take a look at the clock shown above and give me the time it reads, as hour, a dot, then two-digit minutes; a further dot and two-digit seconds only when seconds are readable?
3.09
